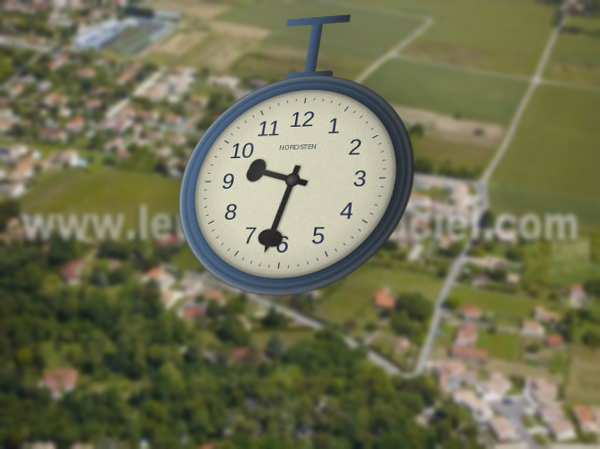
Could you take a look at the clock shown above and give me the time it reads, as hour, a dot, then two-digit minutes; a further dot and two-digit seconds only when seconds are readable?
9.32
